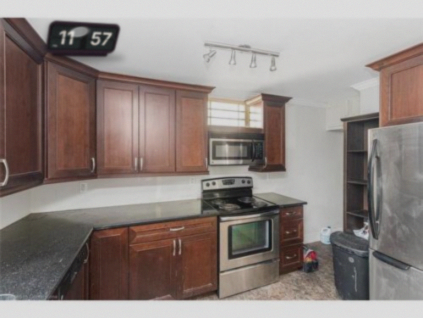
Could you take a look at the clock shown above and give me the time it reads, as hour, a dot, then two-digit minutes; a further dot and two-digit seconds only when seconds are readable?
11.57
